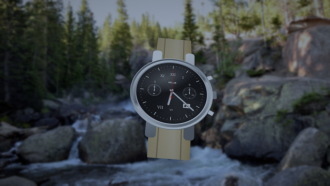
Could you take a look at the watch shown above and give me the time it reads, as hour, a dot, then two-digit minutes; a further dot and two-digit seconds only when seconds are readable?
6.22
